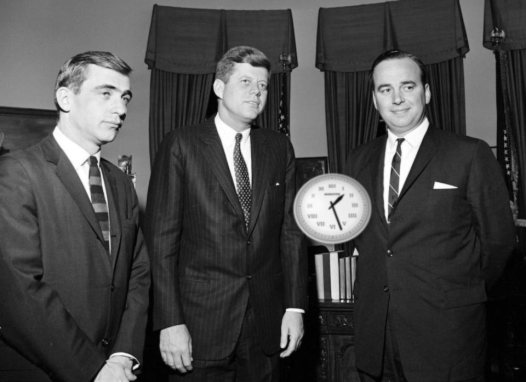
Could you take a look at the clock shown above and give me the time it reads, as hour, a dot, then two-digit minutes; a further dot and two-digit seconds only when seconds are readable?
1.27
